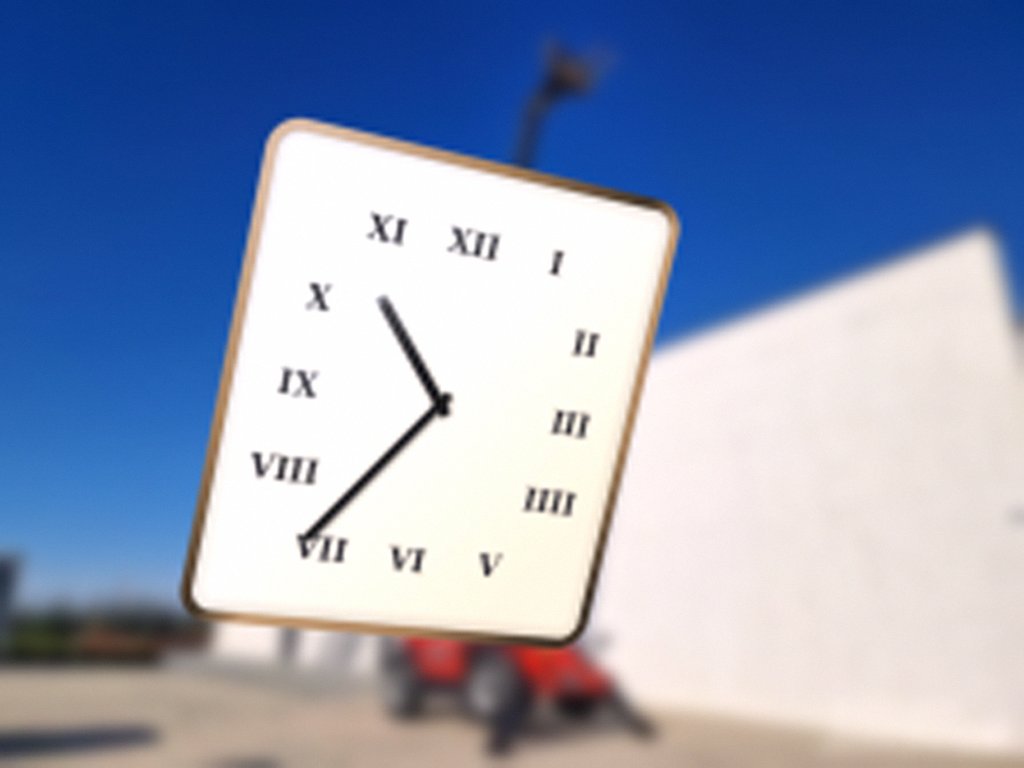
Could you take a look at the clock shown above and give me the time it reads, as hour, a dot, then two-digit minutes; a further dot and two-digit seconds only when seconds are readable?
10.36
